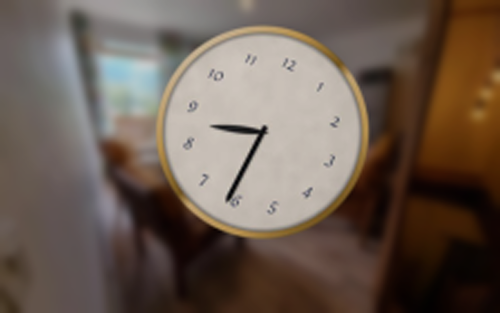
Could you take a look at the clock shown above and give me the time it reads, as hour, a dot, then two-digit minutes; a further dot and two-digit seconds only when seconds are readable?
8.31
